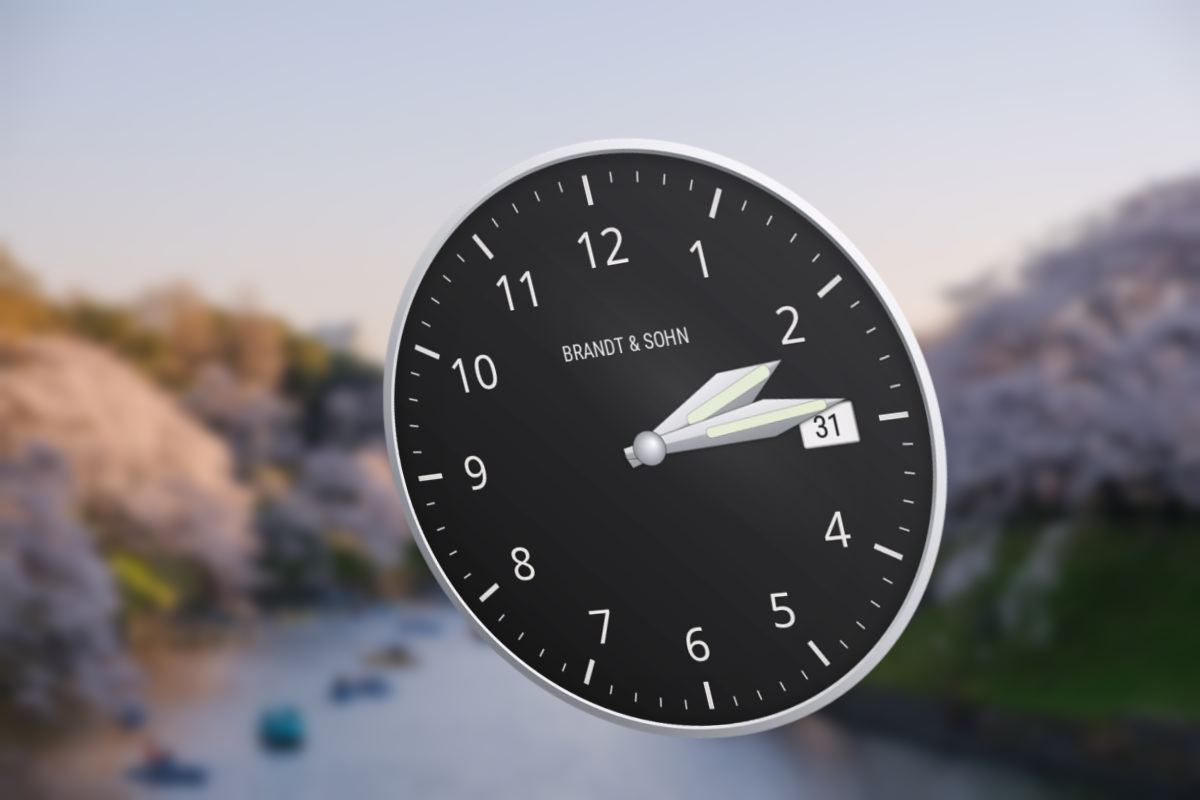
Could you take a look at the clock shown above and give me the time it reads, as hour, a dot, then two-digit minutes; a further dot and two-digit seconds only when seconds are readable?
2.14
